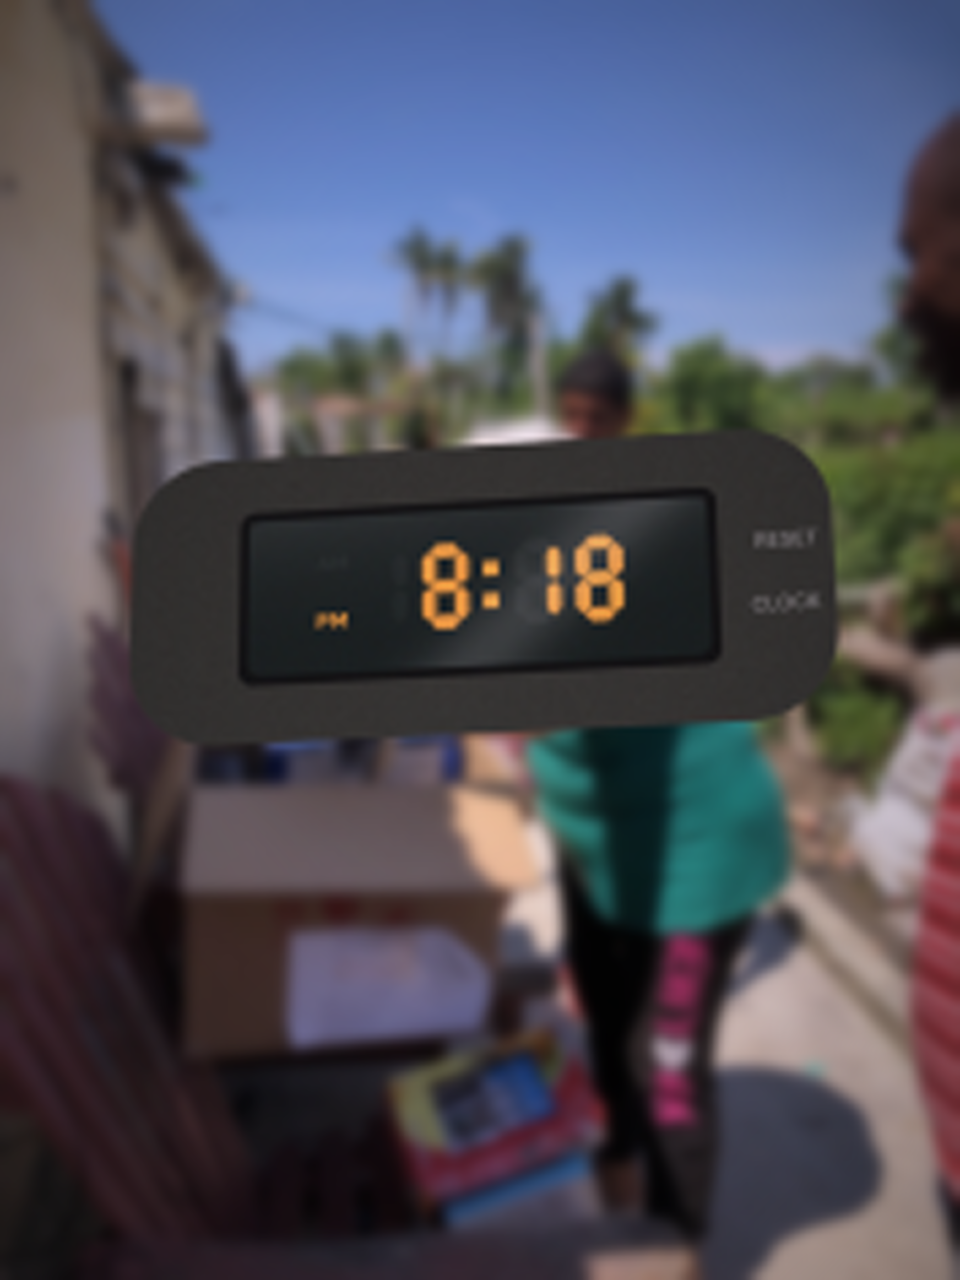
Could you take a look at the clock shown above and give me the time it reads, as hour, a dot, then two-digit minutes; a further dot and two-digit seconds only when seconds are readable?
8.18
